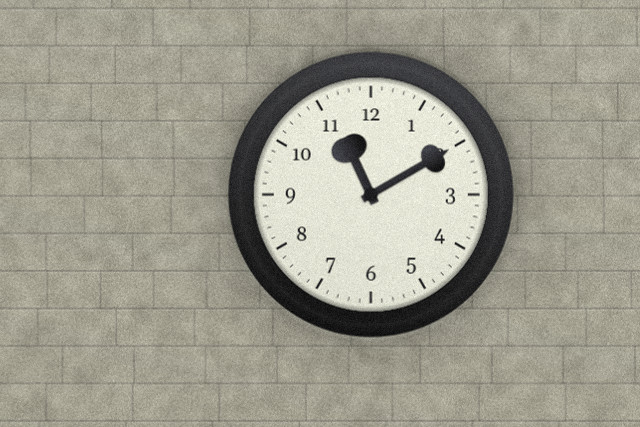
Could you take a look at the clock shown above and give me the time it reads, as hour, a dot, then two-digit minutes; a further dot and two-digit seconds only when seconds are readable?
11.10
